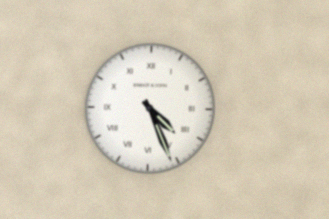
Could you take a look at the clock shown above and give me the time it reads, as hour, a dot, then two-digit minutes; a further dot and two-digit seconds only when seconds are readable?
4.26
